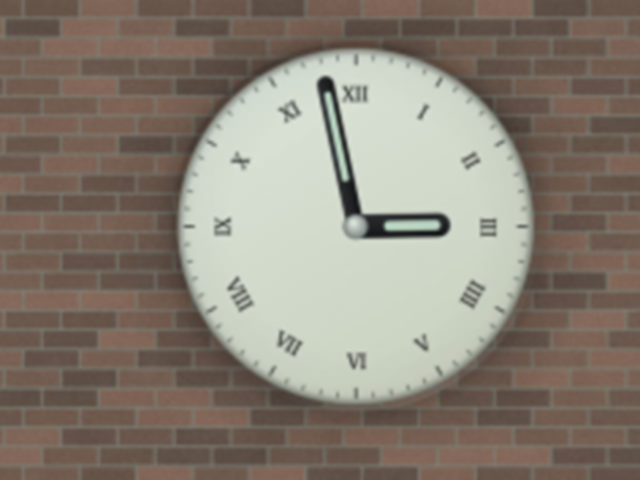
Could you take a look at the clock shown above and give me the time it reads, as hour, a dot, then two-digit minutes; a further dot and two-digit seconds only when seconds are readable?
2.58
